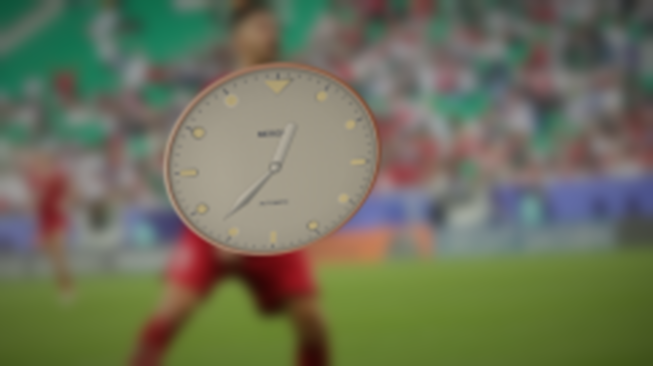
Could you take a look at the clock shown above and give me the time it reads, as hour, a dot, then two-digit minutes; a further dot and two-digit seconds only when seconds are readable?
12.37
